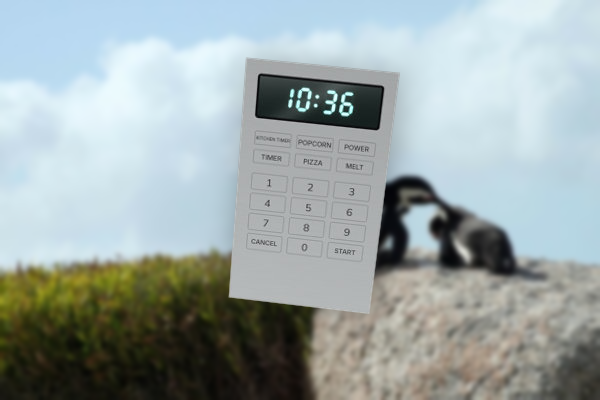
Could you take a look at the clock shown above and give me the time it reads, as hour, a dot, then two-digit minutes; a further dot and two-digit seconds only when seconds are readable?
10.36
